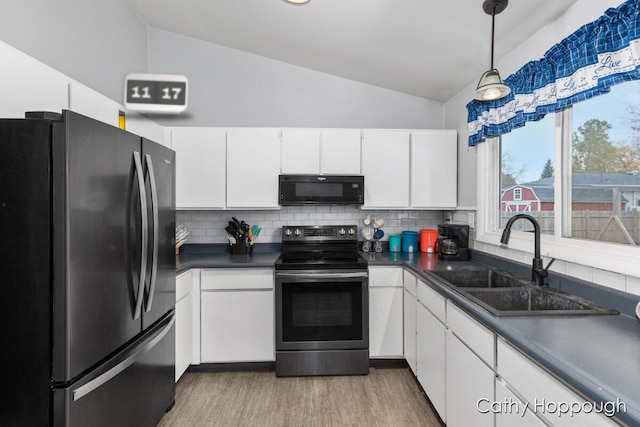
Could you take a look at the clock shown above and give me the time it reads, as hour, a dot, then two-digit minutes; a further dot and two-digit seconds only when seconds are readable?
11.17
